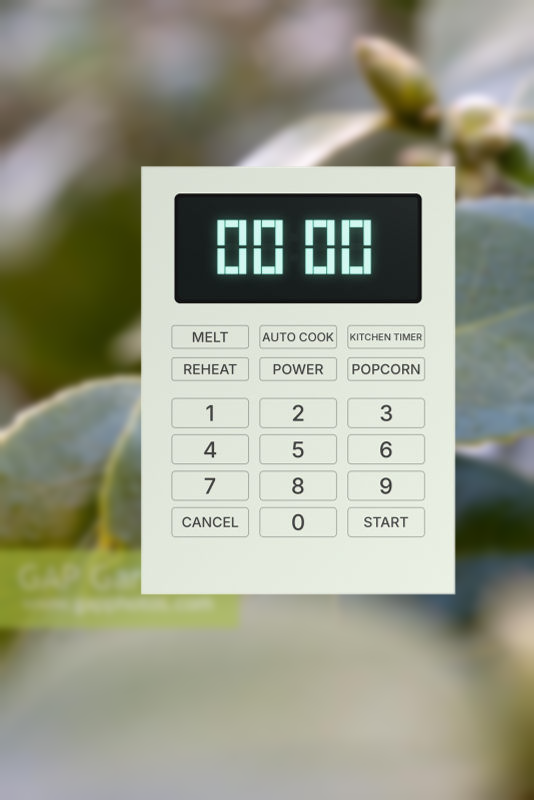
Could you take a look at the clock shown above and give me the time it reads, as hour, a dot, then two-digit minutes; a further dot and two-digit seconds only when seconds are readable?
0.00
